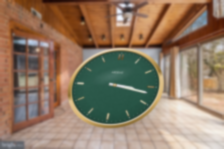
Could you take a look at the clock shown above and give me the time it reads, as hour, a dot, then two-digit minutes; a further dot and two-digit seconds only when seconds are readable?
3.17
